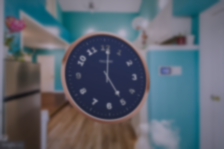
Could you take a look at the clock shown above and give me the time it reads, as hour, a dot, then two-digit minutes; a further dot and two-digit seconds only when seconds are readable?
5.01
